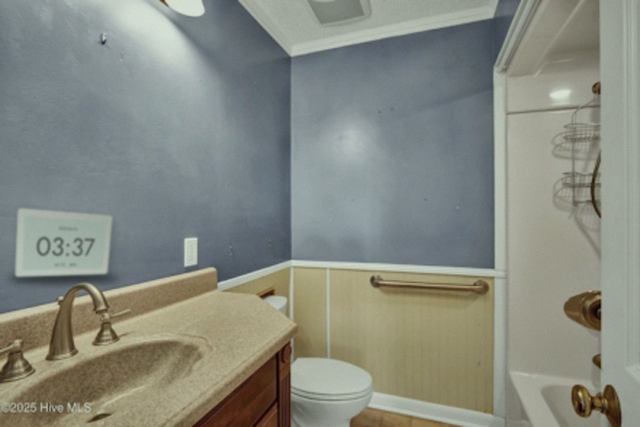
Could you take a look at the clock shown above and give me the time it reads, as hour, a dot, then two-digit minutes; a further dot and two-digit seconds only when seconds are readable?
3.37
